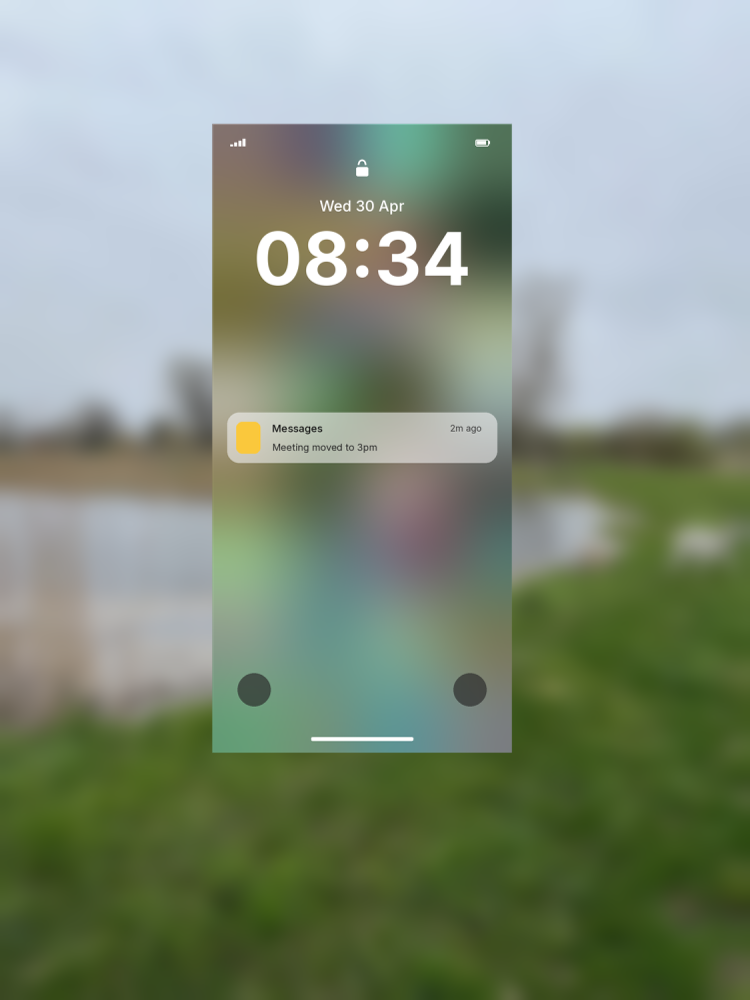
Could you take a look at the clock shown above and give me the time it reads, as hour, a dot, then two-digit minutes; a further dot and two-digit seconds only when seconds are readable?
8.34
